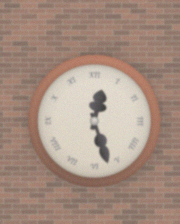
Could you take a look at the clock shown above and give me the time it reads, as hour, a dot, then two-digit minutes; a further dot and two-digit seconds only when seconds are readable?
12.27
